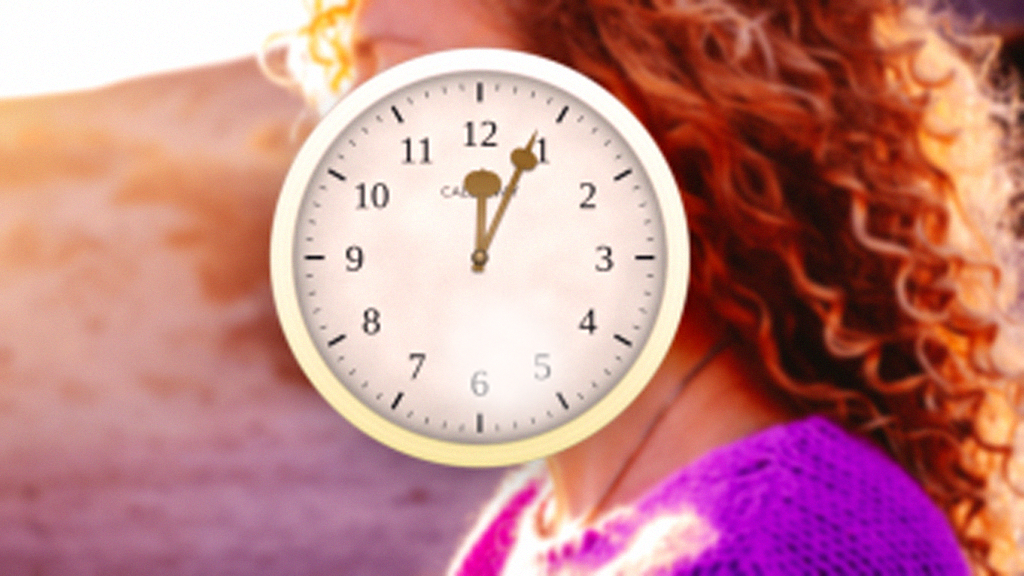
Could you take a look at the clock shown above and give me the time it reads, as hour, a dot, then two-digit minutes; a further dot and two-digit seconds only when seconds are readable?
12.04
